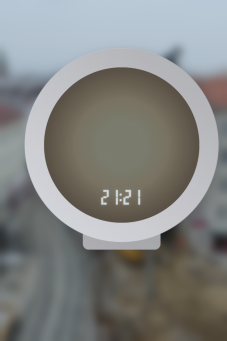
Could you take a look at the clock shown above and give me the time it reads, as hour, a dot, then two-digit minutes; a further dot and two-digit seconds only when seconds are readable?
21.21
